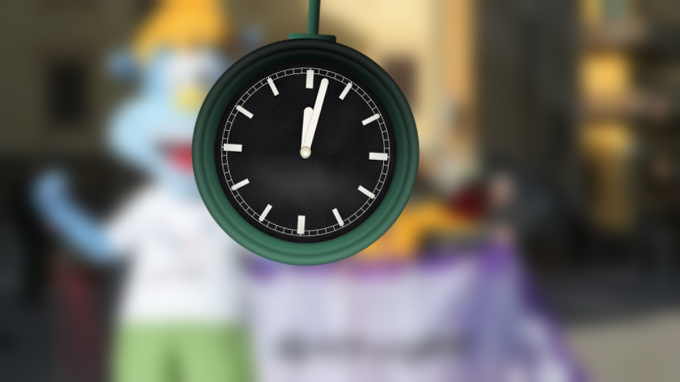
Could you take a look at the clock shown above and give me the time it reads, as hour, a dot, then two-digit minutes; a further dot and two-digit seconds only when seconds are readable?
12.02
